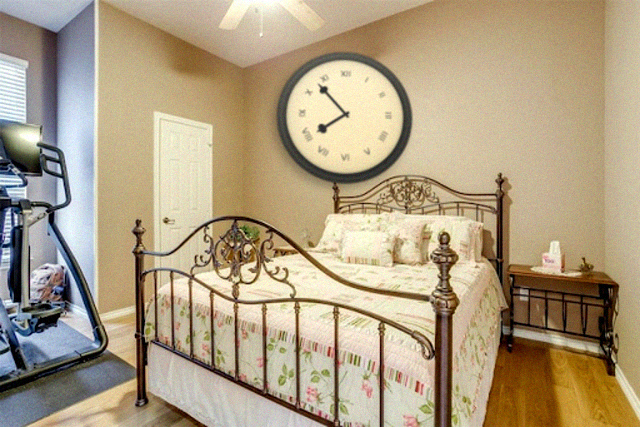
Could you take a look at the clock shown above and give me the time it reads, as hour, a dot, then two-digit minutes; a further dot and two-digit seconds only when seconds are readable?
7.53
